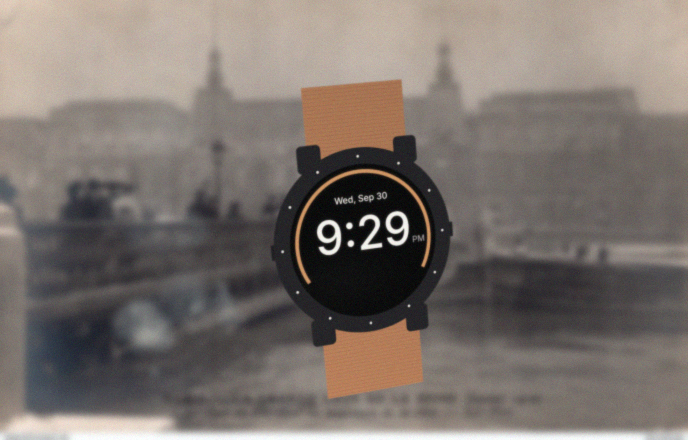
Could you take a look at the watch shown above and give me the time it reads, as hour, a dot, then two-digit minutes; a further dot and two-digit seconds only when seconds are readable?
9.29
